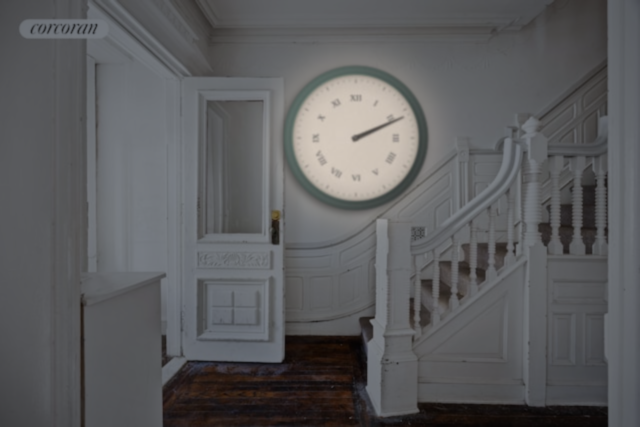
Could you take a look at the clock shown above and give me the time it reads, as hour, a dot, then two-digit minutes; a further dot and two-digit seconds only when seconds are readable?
2.11
